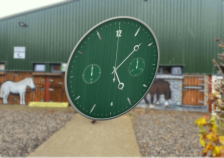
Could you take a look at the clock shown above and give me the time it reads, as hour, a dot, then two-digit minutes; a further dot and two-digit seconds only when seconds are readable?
5.08
